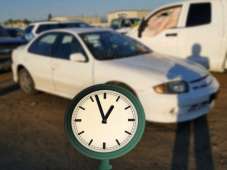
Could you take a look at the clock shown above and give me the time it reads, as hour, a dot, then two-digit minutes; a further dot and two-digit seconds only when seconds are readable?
12.57
